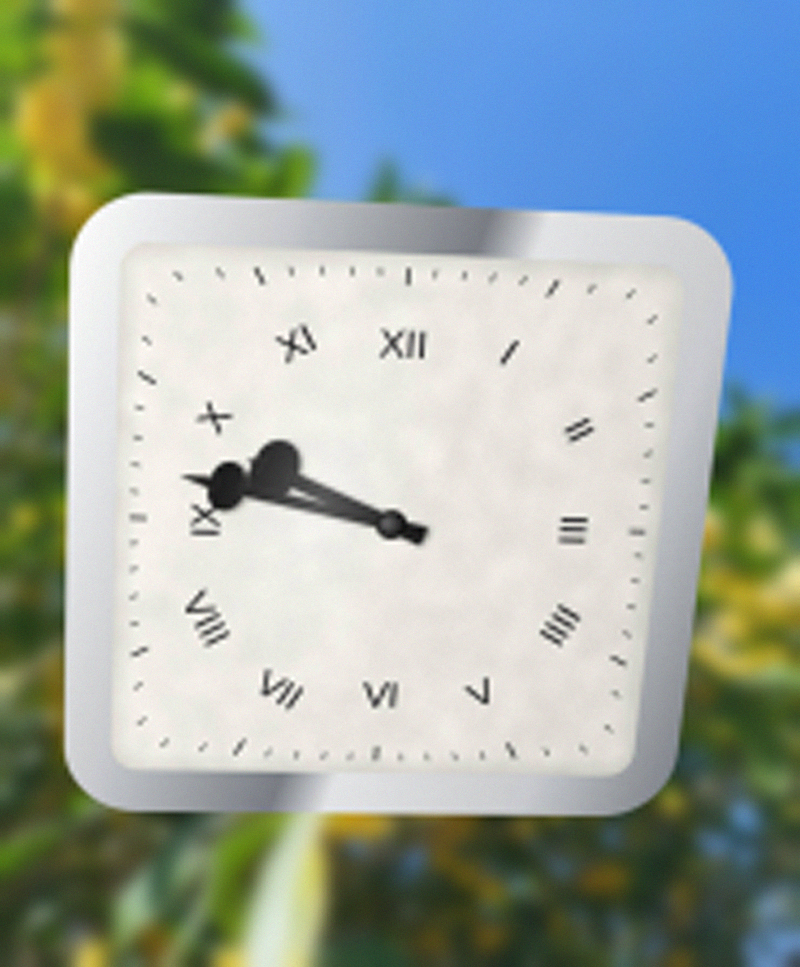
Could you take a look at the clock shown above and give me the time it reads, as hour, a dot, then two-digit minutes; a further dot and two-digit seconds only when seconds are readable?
9.47
